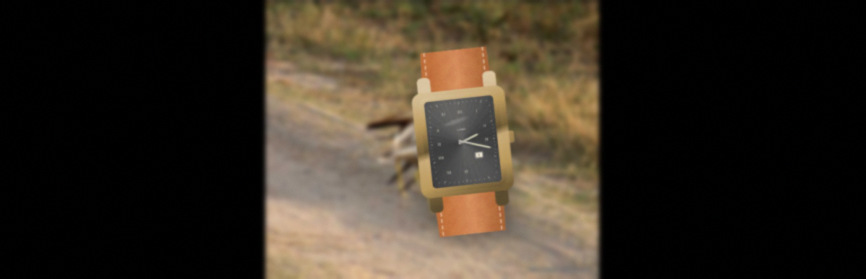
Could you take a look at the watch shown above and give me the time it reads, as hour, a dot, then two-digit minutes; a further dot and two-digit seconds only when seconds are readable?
2.18
